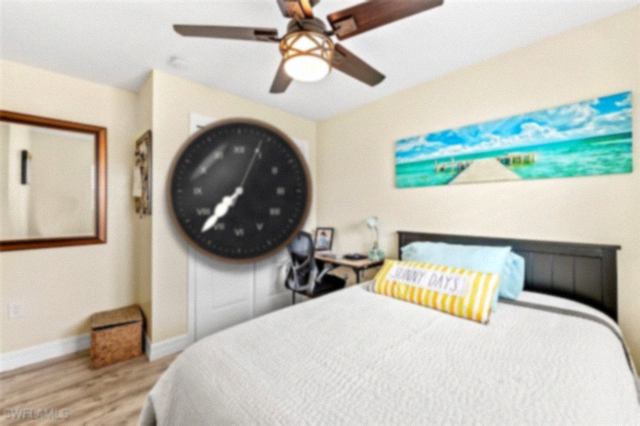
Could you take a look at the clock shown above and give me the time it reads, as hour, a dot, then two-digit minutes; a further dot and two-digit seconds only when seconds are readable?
7.37.04
